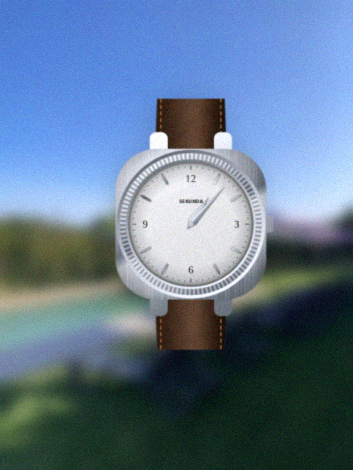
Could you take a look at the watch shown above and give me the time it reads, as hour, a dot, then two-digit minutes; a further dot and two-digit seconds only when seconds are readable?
1.07
